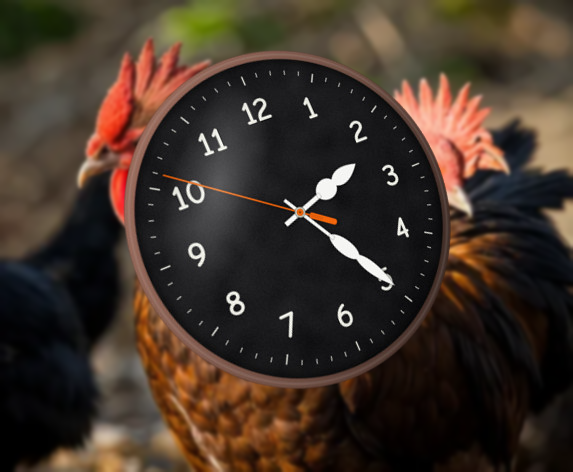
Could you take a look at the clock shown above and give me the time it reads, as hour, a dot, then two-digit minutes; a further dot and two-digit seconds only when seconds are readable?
2.24.51
